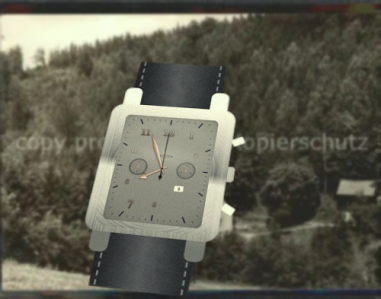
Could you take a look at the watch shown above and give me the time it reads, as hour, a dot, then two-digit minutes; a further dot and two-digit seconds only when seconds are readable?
7.56
